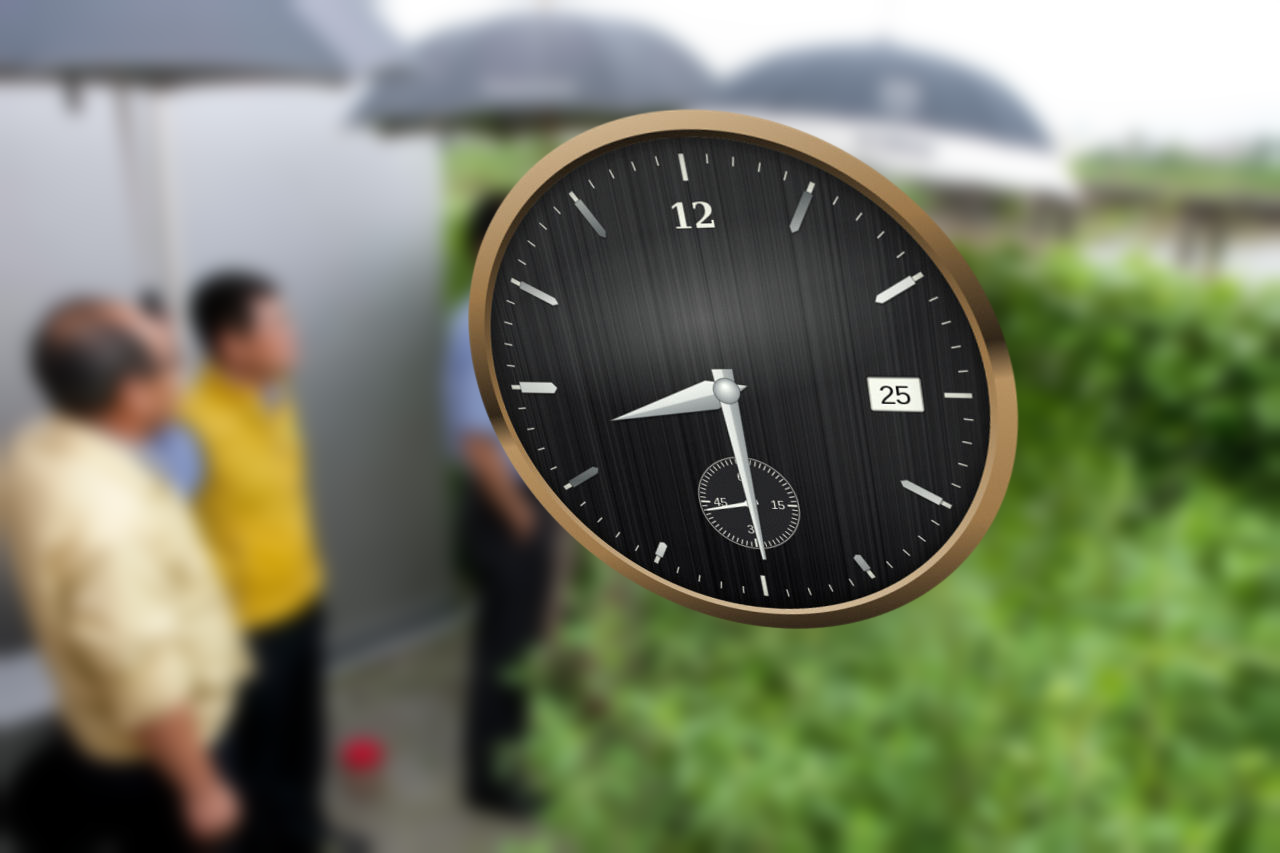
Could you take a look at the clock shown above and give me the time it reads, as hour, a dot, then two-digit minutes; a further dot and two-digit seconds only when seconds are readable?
8.29.43
